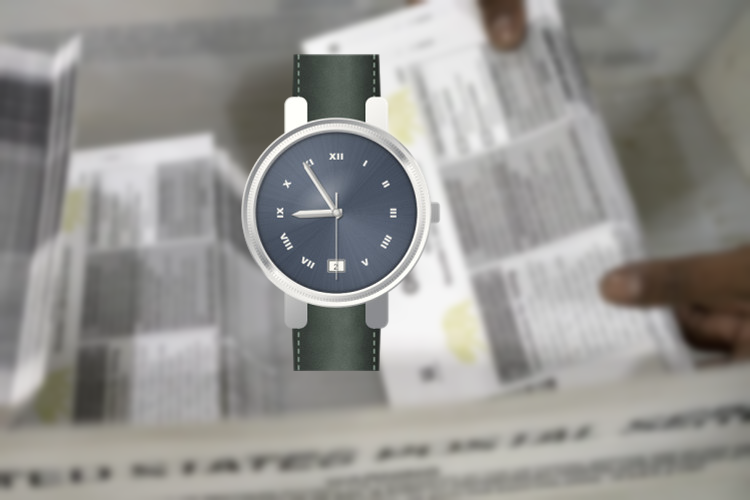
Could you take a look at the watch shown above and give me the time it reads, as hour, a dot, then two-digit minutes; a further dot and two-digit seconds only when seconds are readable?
8.54.30
